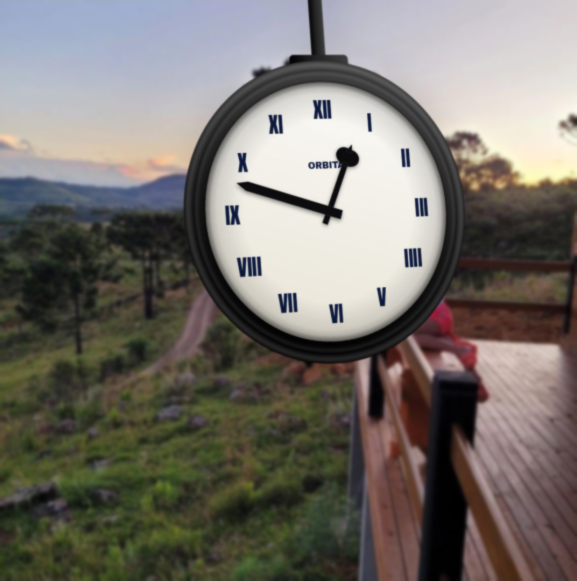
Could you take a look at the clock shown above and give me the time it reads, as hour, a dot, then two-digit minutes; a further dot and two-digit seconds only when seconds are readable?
12.48
